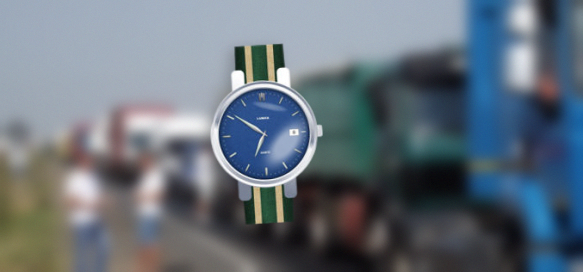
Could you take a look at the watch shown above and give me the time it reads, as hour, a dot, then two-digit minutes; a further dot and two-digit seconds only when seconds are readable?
6.51
